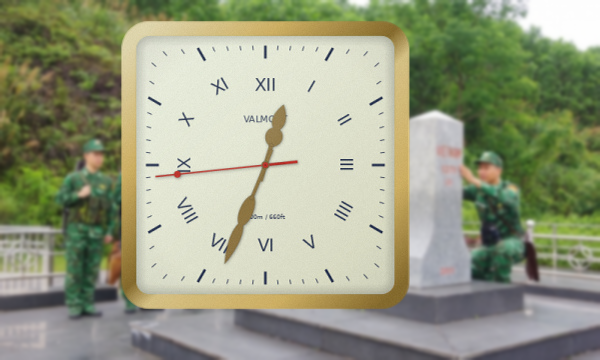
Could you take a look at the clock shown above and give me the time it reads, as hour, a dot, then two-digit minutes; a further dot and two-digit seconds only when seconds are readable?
12.33.44
